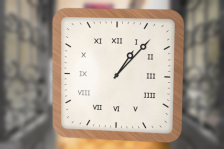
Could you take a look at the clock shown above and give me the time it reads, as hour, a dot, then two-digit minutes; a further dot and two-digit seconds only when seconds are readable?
1.07
